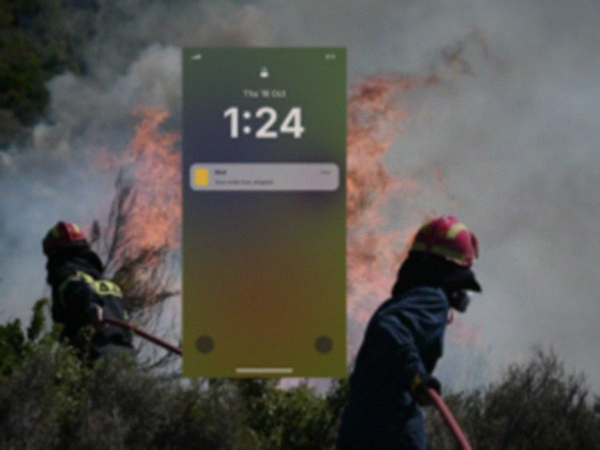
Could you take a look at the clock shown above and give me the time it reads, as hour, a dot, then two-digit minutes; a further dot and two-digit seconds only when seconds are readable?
1.24
